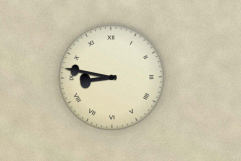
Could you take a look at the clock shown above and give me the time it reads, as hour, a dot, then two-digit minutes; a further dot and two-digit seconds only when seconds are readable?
8.47
